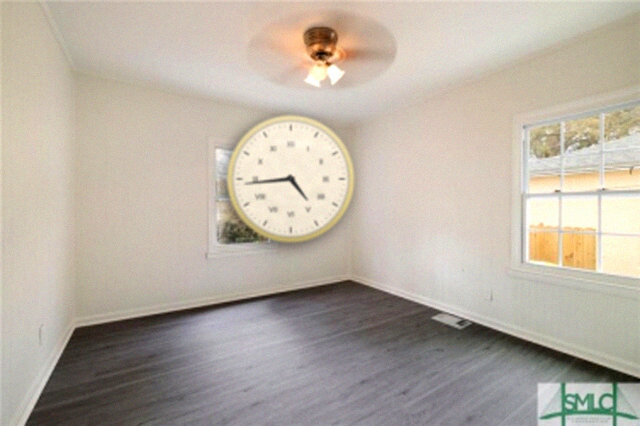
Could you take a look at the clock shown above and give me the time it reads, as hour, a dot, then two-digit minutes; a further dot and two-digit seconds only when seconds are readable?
4.44
